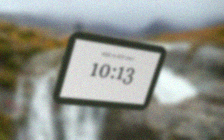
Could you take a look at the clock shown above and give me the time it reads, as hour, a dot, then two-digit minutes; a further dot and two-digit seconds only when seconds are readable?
10.13
